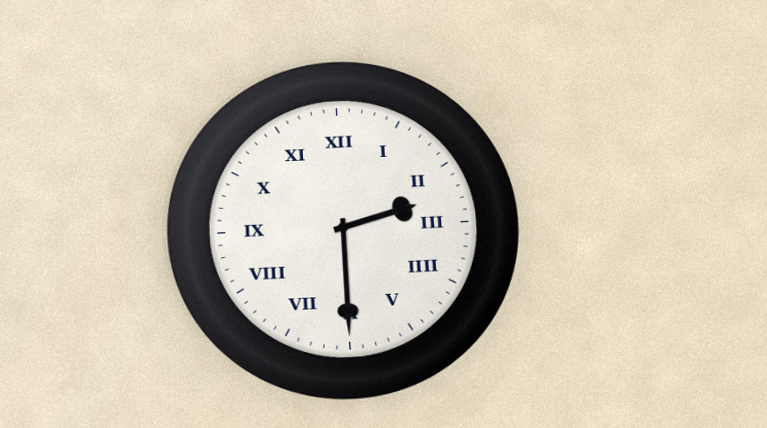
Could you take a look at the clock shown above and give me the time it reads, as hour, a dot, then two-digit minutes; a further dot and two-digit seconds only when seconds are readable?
2.30
